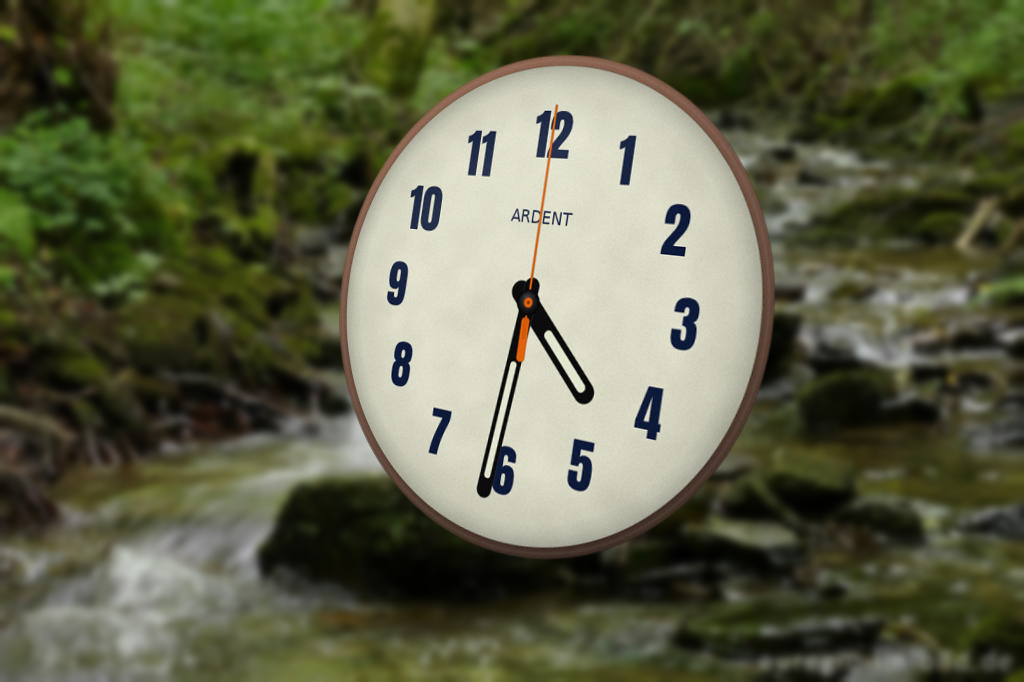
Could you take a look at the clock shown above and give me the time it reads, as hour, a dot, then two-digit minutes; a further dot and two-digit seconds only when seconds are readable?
4.31.00
